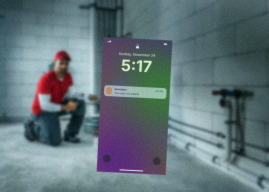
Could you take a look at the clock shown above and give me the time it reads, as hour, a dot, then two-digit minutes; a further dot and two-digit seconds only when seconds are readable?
5.17
